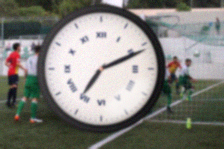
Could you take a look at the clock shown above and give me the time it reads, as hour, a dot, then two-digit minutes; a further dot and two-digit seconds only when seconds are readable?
7.11
